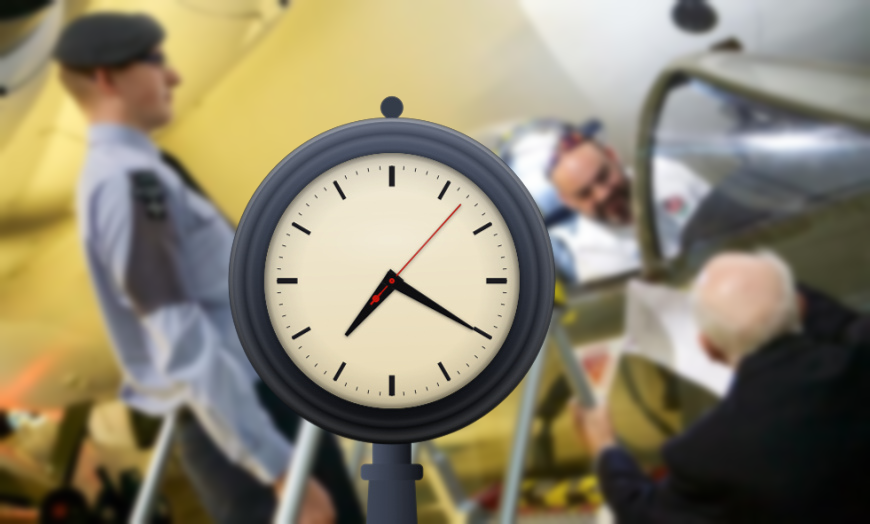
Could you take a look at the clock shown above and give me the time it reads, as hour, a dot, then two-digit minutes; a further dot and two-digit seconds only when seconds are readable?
7.20.07
